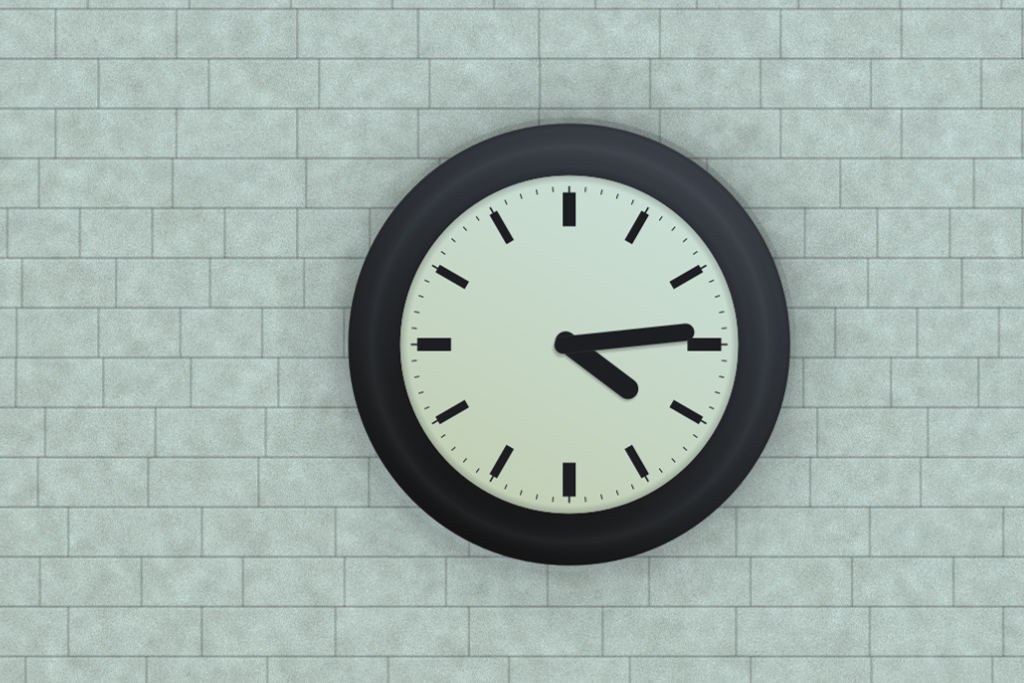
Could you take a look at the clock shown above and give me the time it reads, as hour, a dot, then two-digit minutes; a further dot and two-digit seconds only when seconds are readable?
4.14
